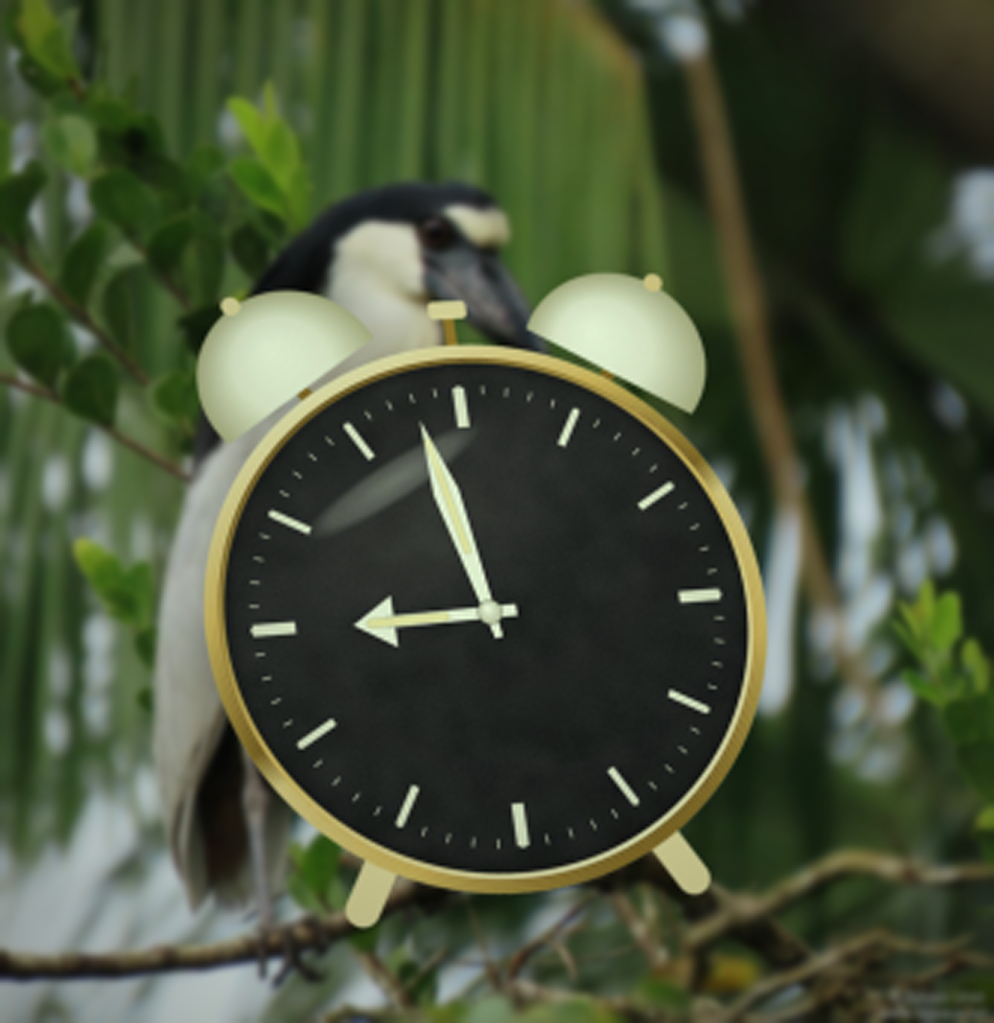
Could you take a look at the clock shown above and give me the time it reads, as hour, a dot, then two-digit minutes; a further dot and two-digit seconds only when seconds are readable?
8.58
